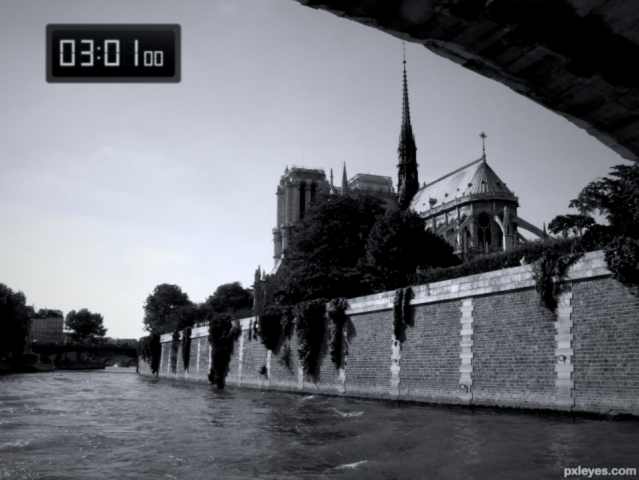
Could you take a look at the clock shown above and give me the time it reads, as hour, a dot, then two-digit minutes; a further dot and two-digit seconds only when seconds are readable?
3.01.00
